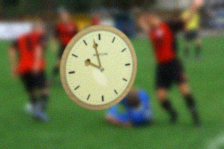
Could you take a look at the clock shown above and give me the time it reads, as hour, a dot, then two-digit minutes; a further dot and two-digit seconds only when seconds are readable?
9.58
